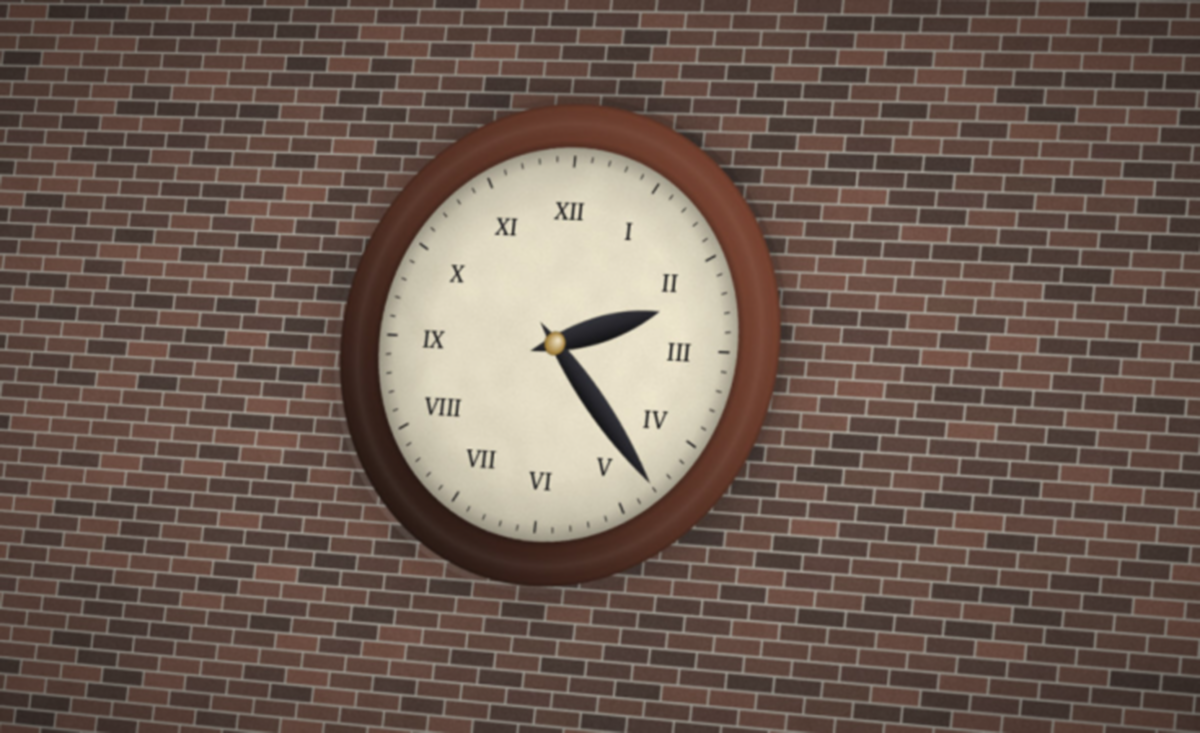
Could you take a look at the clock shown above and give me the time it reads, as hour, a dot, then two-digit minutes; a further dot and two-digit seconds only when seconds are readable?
2.23
